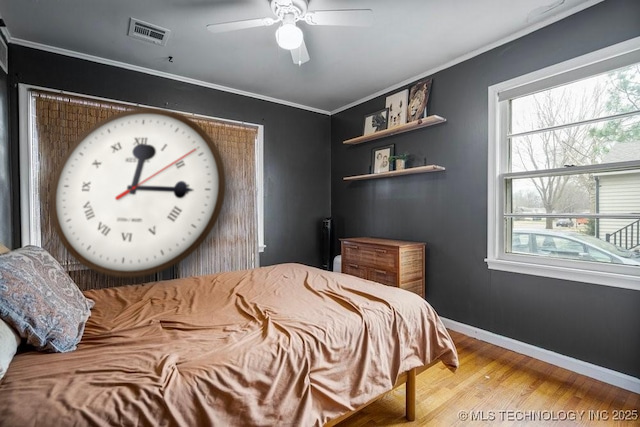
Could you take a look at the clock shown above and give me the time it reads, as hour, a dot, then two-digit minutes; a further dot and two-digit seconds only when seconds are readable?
12.15.09
